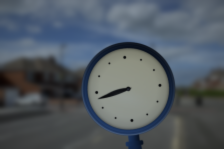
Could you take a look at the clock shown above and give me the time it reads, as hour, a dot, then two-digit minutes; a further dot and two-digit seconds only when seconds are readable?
8.43
